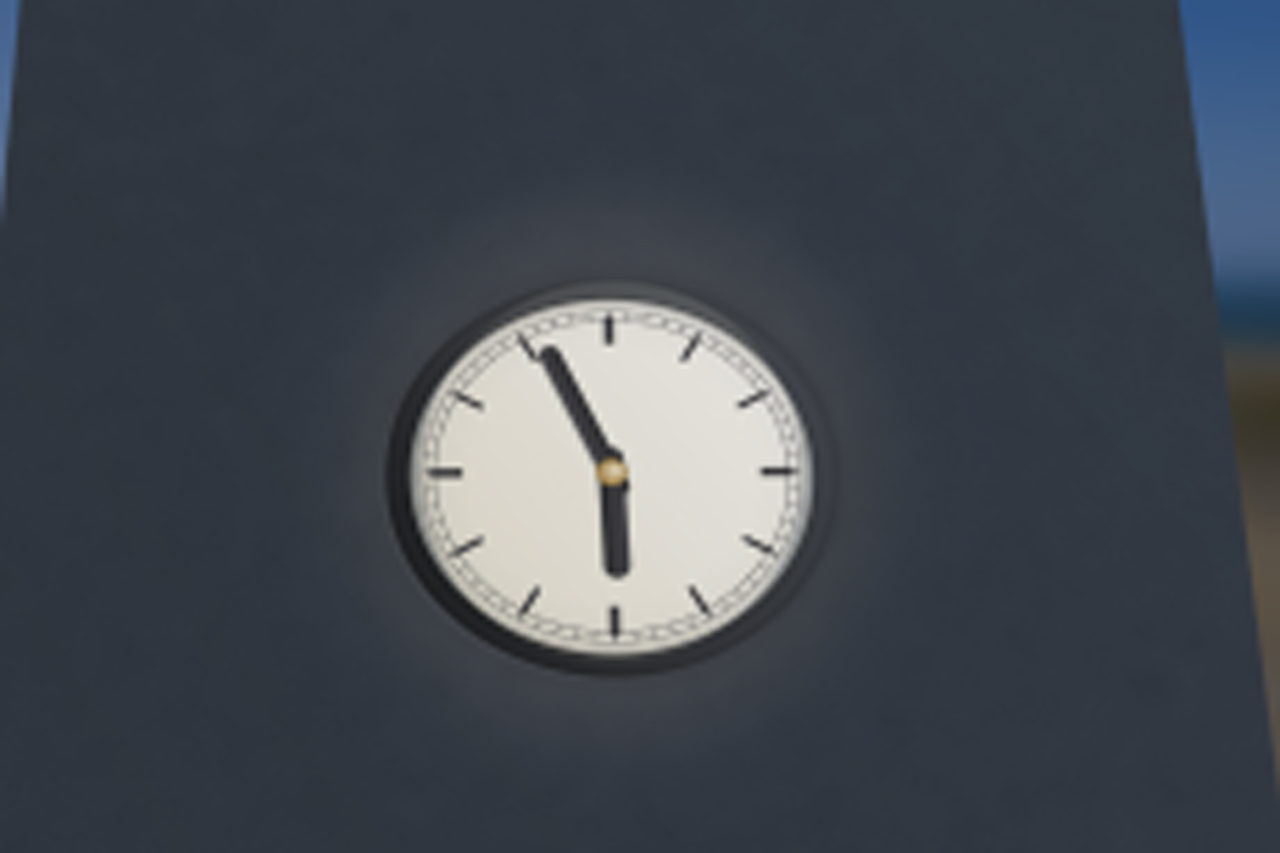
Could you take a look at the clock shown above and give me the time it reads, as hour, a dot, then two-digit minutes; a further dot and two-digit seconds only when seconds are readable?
5.56
